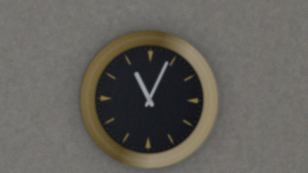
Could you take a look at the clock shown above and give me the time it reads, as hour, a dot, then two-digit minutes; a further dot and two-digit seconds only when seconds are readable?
11.04
